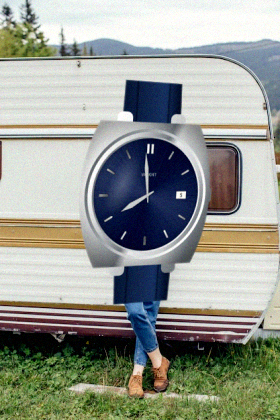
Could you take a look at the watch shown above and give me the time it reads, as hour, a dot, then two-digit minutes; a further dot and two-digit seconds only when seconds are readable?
7.59
